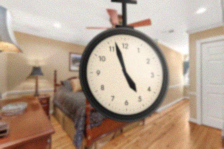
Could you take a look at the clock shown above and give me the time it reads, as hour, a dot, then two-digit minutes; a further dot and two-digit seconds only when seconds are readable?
4.57
